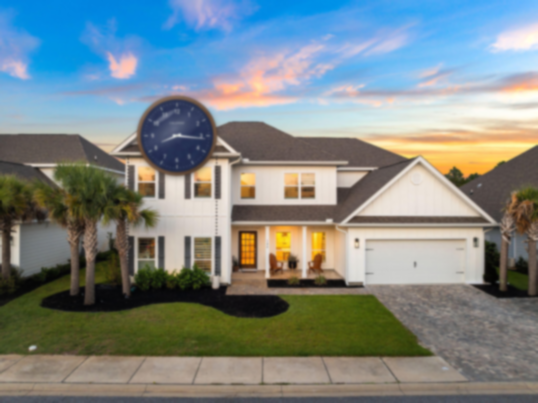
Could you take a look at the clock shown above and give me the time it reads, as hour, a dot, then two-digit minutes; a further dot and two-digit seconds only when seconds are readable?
8.16
